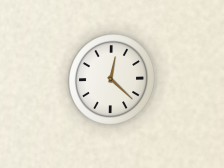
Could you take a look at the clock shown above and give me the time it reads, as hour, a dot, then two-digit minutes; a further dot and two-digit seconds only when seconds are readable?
12.22
